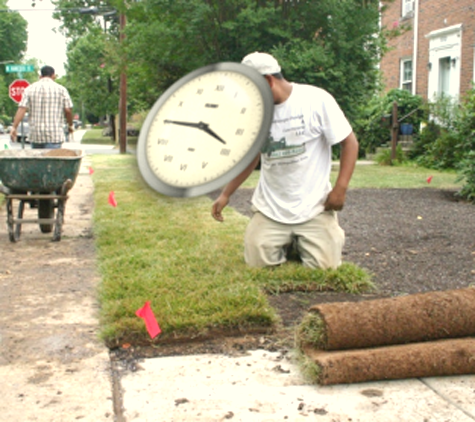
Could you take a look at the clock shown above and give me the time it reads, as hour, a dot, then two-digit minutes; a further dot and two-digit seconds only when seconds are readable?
3.45
